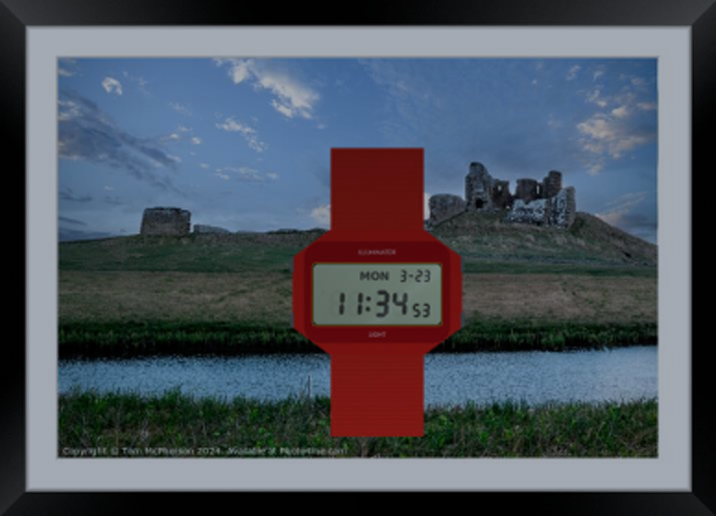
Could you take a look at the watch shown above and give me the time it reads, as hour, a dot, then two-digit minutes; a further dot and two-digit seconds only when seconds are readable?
11.34.53
